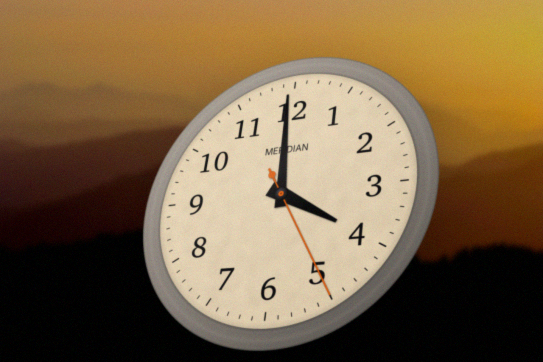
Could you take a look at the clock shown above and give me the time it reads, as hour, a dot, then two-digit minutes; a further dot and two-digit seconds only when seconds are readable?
3.59.25
